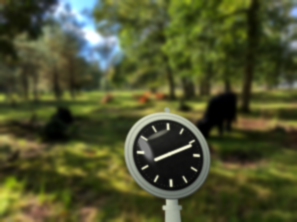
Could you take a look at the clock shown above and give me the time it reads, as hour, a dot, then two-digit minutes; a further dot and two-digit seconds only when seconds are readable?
8.11
